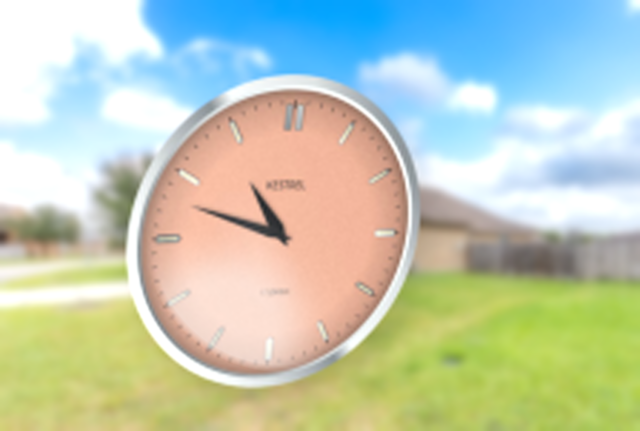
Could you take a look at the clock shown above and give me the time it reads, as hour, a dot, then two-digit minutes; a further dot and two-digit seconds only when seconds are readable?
10.48
